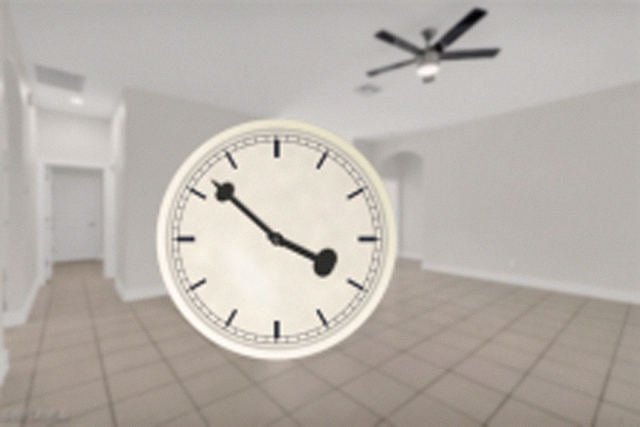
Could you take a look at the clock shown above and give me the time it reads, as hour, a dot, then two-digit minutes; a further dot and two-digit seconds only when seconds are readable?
3.52
